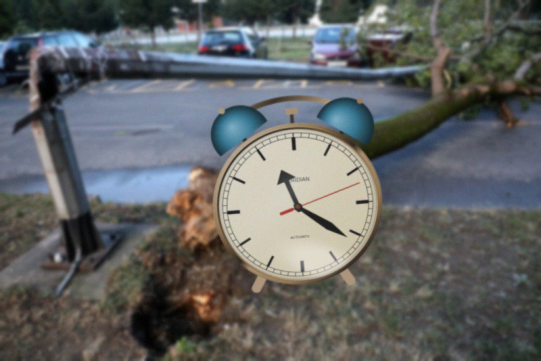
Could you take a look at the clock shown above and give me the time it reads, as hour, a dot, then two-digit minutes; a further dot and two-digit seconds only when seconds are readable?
11.21.12
